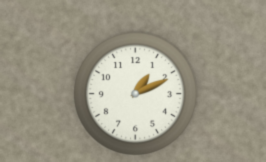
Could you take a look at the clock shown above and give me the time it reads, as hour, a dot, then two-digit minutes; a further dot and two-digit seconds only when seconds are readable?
1.11
